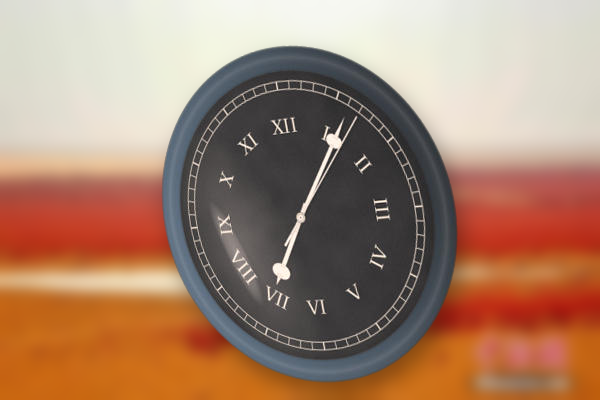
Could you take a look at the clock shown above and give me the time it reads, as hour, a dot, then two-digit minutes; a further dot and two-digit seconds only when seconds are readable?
7.06.07
